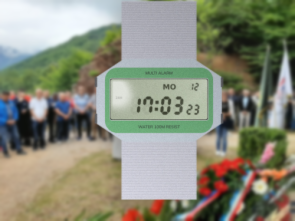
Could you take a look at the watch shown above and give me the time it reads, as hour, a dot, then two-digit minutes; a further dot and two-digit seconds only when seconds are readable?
17.03.23
